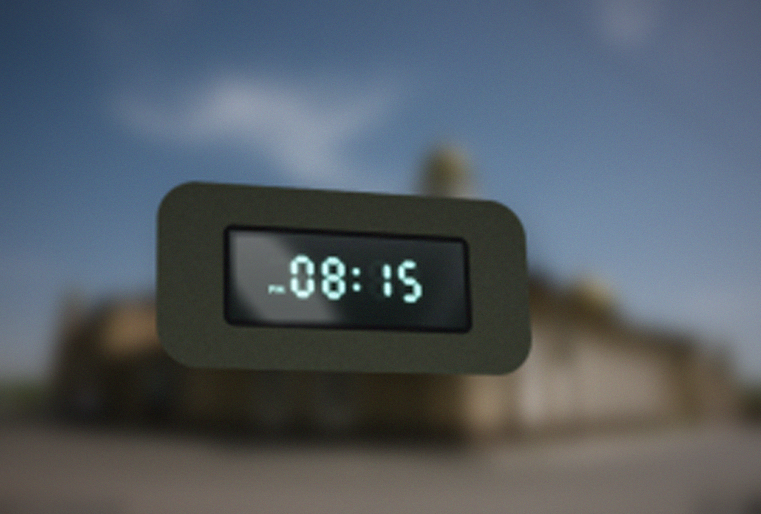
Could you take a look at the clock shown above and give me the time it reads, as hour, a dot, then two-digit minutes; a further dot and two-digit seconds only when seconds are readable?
8.15
